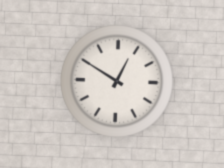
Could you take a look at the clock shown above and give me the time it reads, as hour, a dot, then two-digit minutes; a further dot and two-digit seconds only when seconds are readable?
12.50
